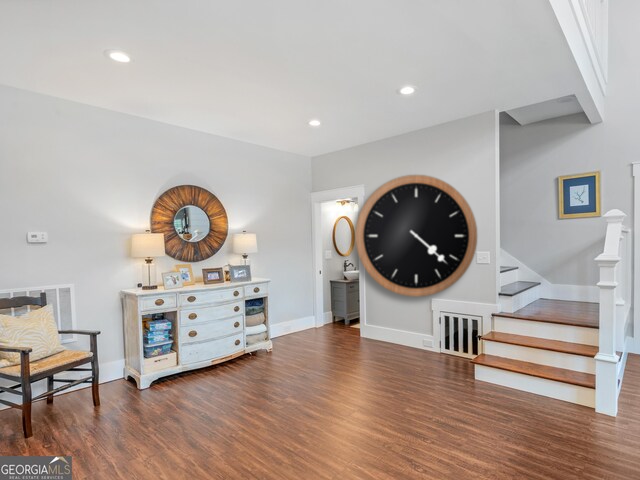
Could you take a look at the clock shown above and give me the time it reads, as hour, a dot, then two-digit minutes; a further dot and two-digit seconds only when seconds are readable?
4.22
